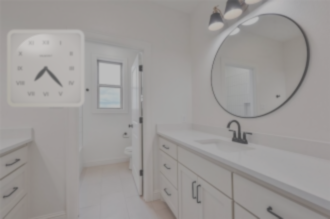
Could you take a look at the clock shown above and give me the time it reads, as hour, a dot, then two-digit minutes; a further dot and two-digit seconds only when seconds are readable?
7.23
